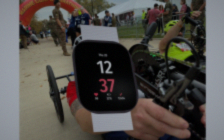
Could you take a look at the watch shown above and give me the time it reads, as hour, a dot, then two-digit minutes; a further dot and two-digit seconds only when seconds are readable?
12.37
